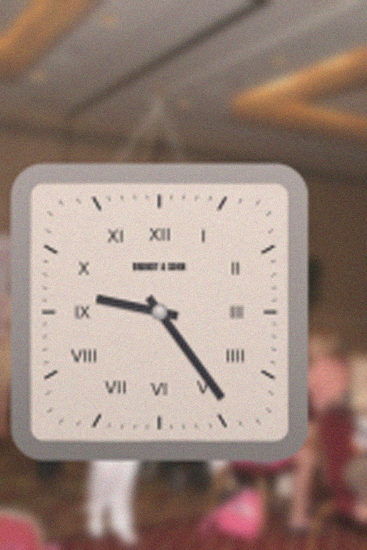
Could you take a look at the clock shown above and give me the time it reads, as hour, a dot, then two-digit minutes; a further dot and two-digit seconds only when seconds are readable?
9.24
